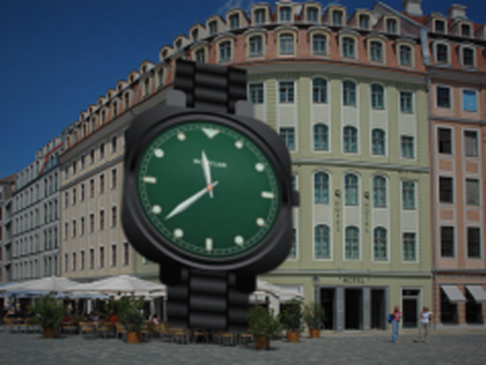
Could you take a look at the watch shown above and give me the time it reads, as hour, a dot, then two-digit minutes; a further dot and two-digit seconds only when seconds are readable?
11.38
